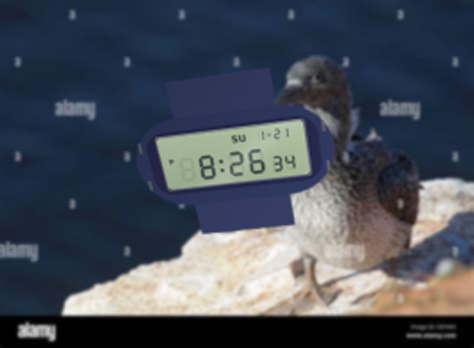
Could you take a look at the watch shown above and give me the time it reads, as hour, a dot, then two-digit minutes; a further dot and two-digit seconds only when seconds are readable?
8.26.34
